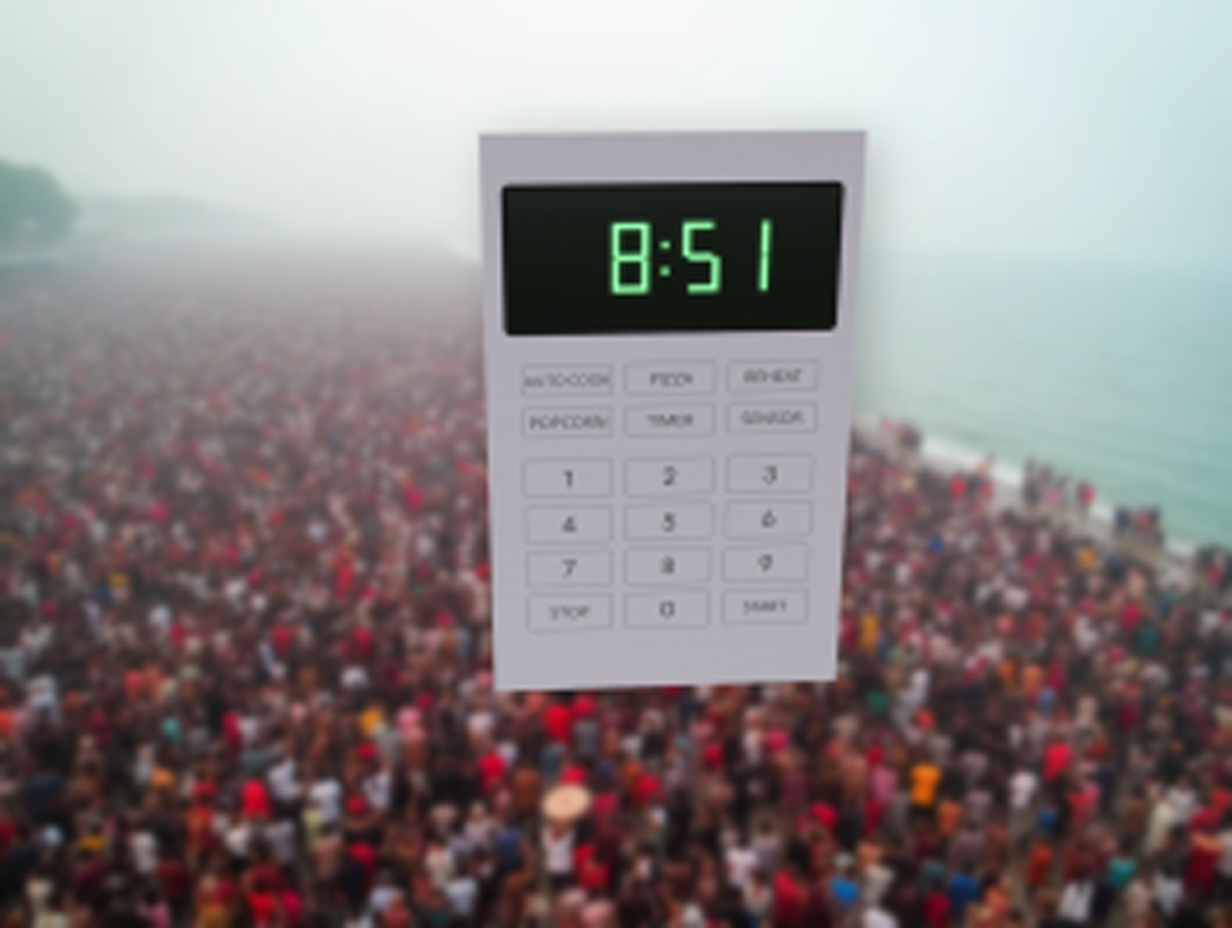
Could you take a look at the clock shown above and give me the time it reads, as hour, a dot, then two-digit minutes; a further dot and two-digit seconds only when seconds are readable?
8.51
